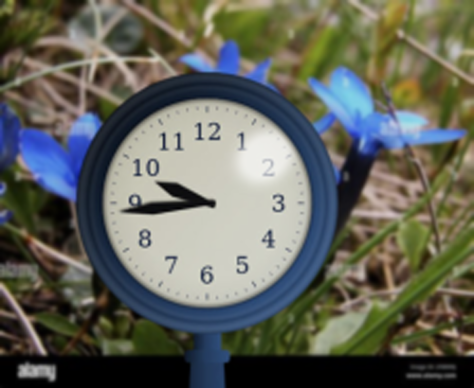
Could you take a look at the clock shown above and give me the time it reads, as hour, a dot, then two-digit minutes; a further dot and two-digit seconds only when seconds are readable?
9.44
